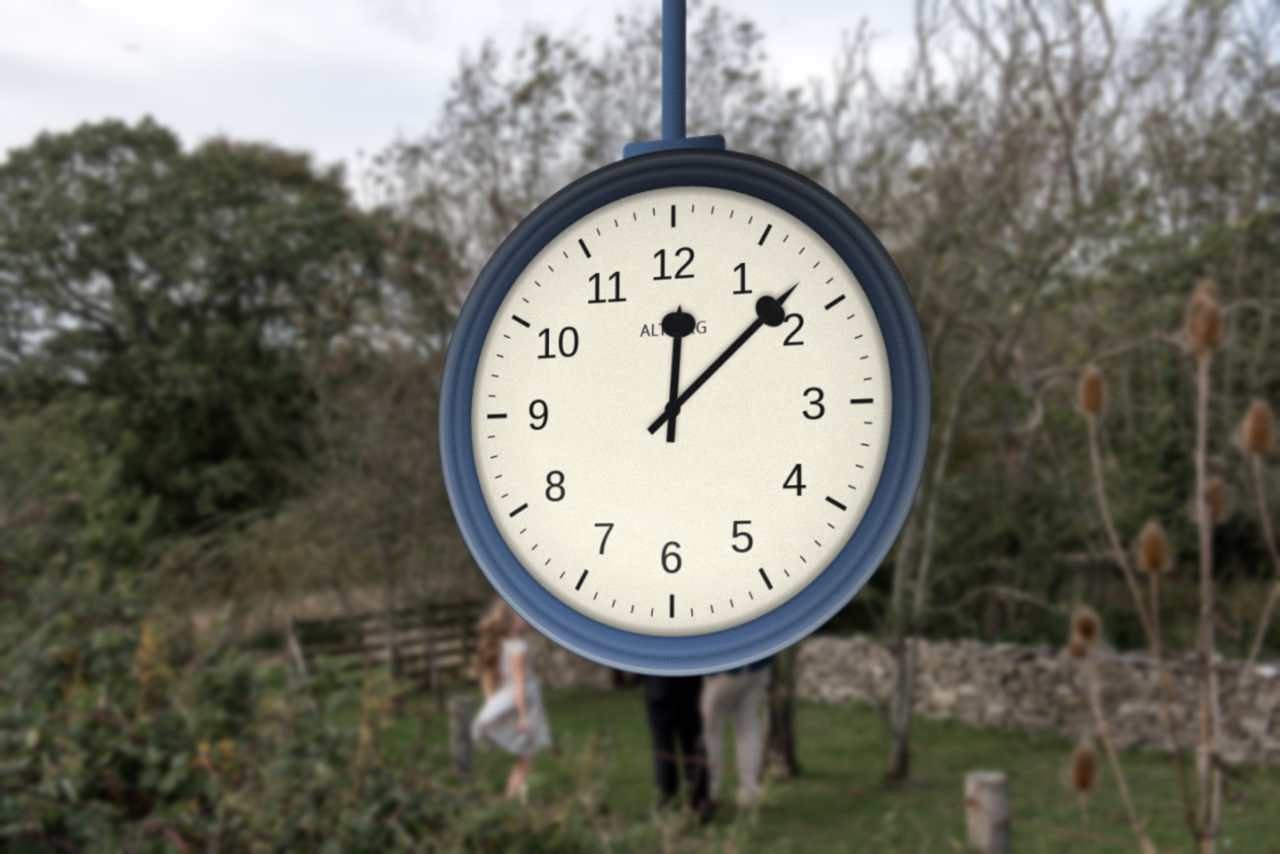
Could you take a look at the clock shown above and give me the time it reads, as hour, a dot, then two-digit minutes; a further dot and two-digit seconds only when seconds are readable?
12.08
